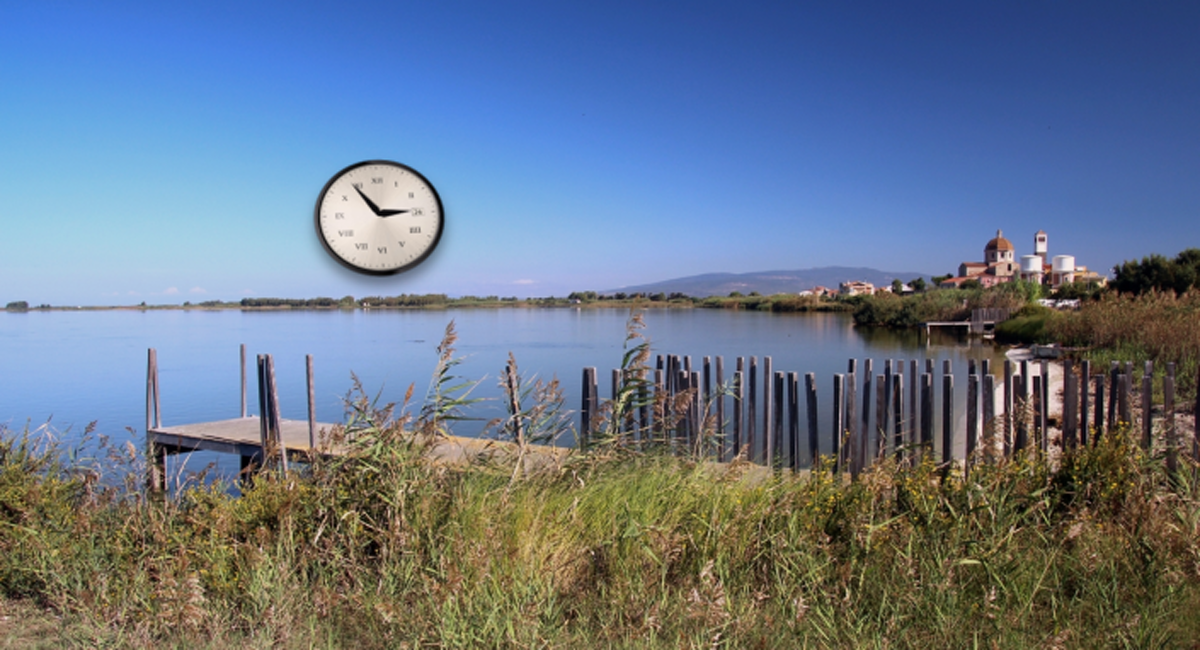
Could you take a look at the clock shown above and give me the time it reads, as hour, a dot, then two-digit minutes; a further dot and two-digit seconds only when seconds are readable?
2.54
